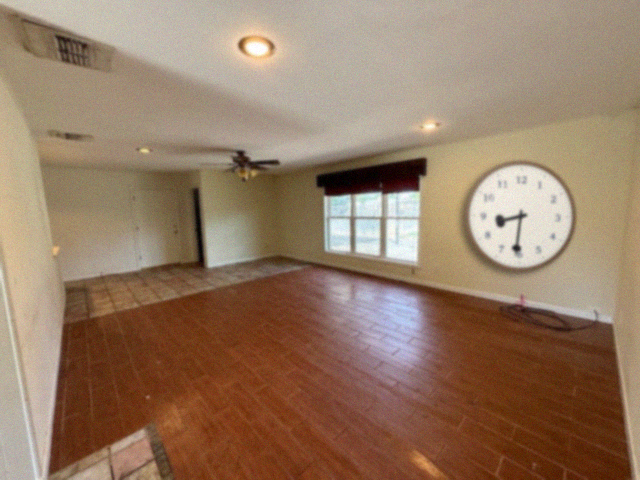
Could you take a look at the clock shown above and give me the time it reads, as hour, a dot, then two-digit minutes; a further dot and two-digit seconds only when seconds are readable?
8.31
